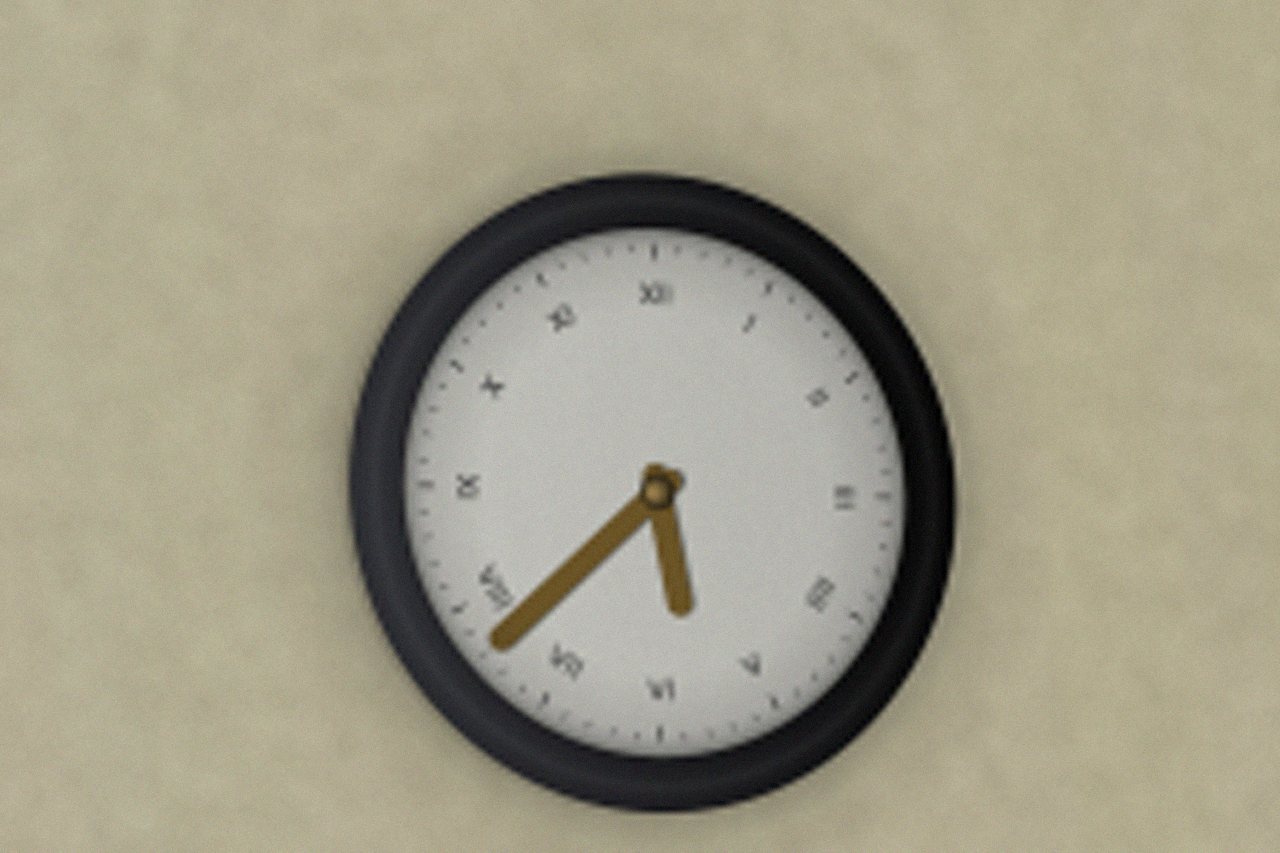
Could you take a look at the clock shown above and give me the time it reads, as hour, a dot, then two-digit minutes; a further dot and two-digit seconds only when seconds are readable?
5.38
